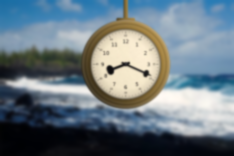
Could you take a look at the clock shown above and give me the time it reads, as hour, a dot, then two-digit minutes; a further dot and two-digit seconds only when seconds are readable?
8.19
